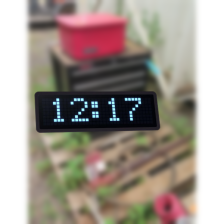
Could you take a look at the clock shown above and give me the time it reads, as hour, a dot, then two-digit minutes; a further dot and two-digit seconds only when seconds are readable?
12.17
